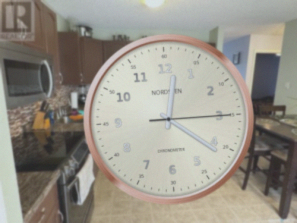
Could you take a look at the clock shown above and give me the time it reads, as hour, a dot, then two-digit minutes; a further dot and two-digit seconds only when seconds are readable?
12.21.15
